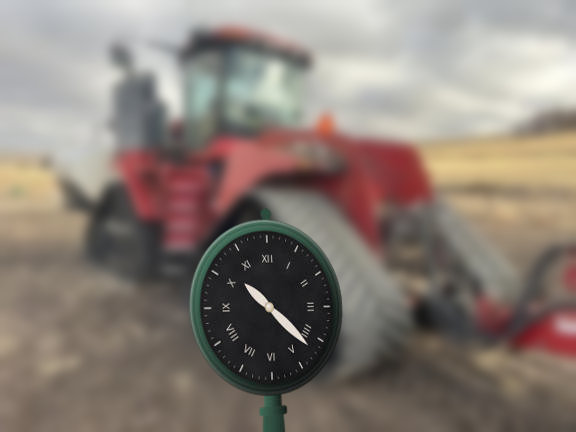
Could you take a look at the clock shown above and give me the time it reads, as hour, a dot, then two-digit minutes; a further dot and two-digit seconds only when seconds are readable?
10.22
